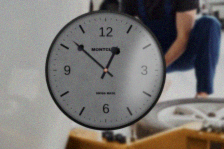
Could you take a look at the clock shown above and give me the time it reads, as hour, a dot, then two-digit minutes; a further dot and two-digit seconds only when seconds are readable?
12.52
